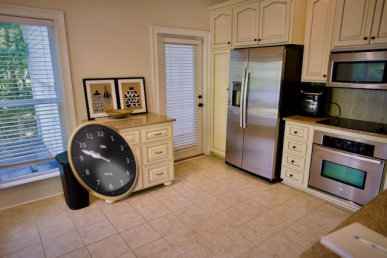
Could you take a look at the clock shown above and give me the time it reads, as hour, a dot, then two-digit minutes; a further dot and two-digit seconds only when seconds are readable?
9.48
